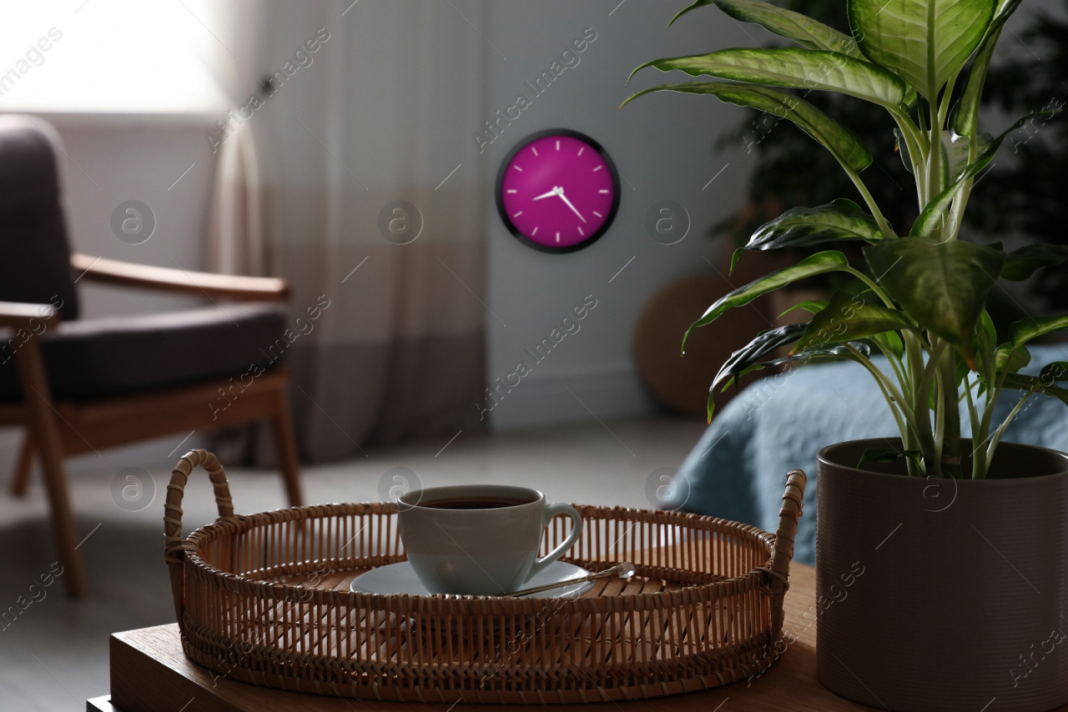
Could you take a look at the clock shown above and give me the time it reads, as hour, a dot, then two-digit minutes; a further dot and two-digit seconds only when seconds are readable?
8.23
